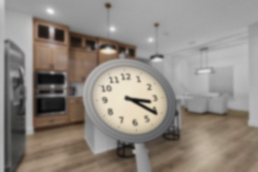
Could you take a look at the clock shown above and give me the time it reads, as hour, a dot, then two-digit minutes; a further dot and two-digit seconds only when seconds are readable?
3.21
